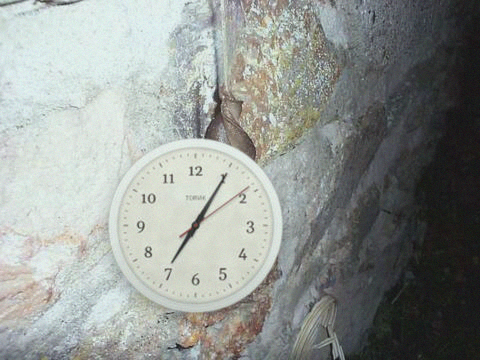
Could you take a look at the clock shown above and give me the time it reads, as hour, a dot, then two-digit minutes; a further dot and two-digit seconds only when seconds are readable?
7.05.09
